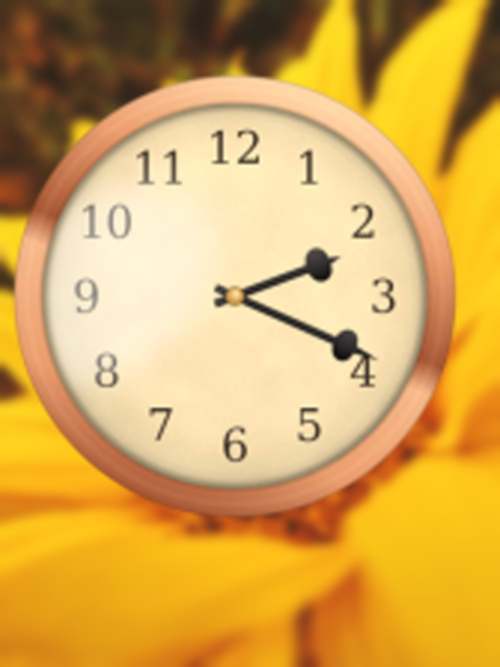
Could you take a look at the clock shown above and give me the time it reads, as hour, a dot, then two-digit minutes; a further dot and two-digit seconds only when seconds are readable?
2.19
